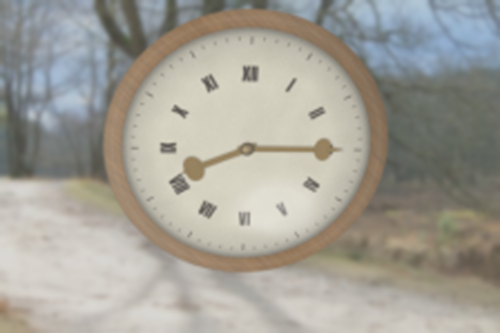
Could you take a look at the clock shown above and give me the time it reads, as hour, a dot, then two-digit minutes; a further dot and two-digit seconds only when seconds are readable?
8.15
